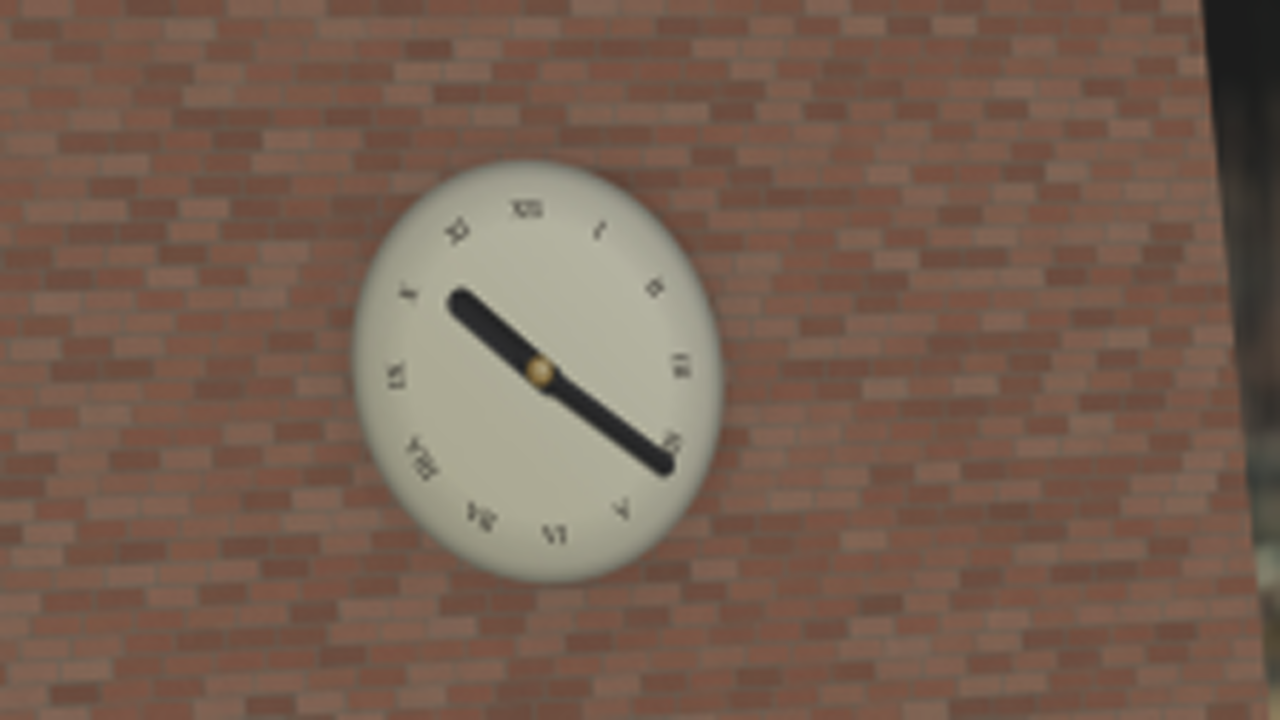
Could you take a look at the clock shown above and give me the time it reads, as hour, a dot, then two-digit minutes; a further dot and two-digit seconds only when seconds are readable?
10.21
